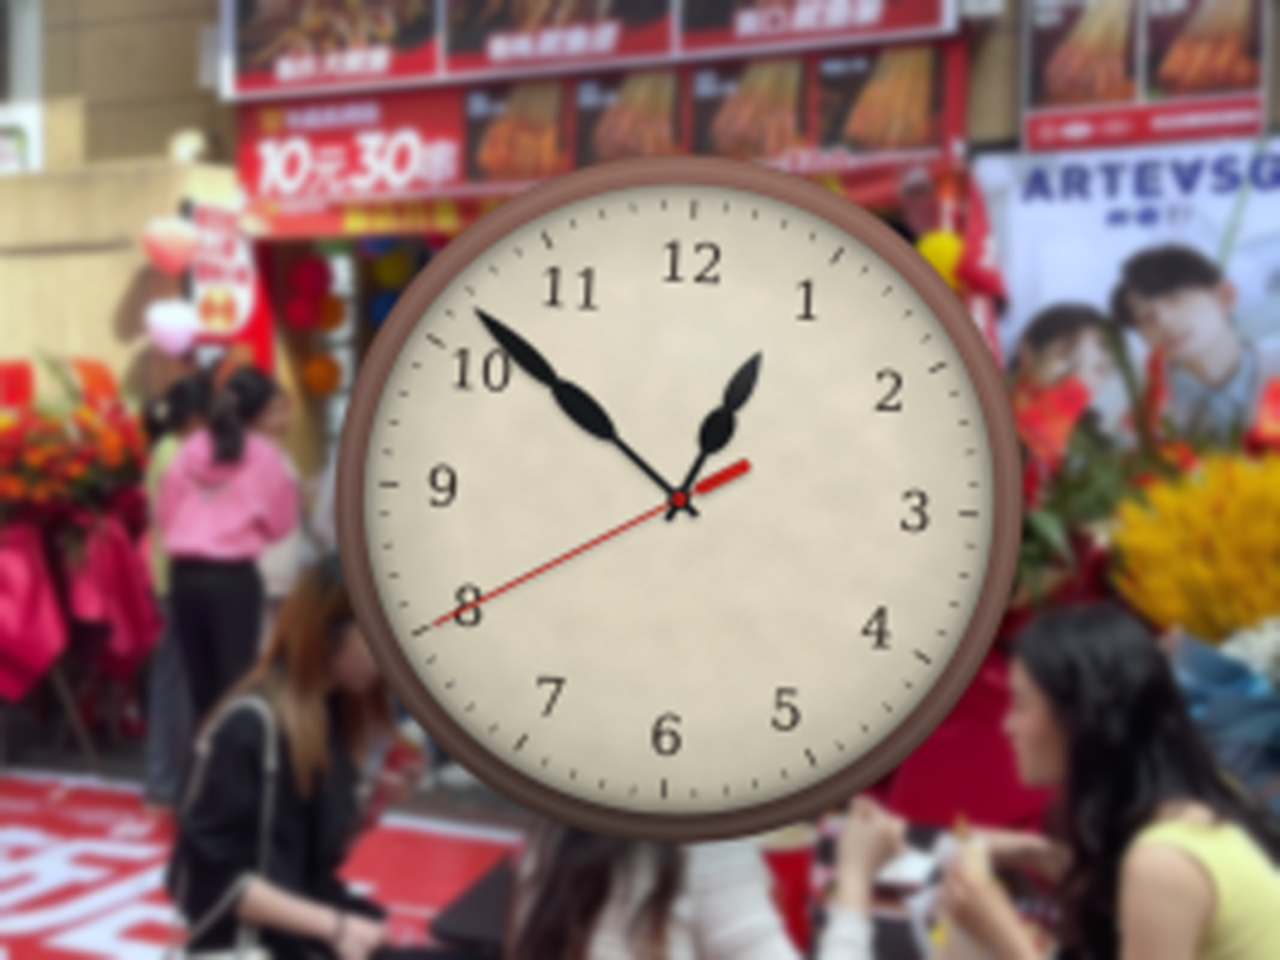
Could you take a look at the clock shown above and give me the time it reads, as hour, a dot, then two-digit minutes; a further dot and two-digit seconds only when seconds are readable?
12.51.40
